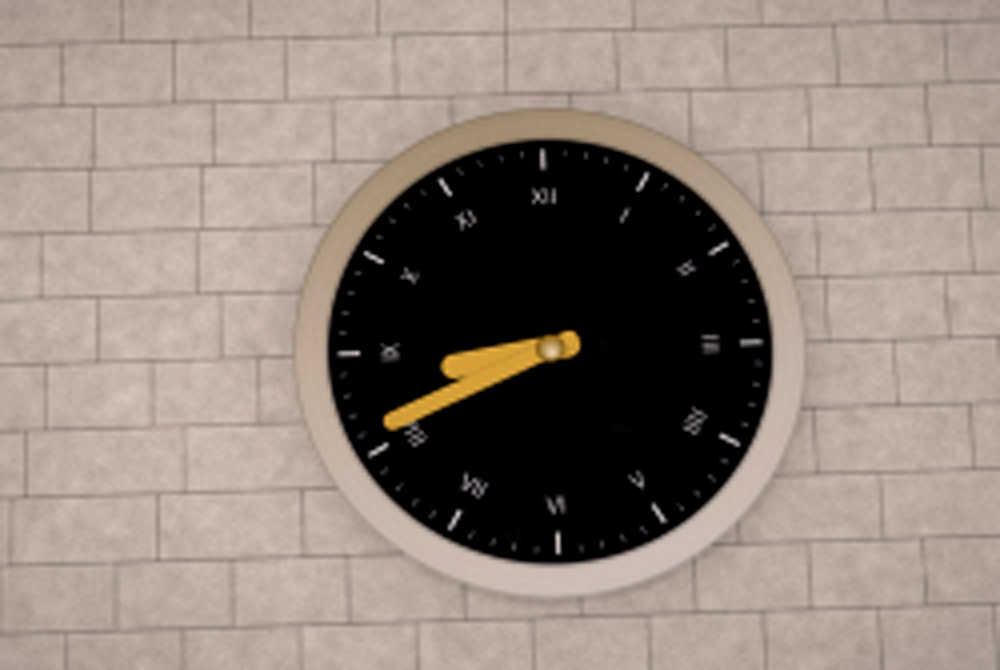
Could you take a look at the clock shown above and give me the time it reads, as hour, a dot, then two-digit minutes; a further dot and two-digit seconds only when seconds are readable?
8.41
